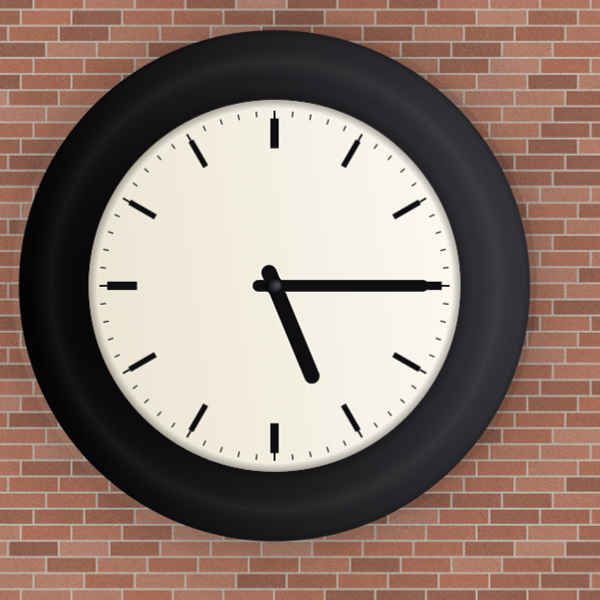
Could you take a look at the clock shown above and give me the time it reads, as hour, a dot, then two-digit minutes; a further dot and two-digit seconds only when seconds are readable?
5.15
